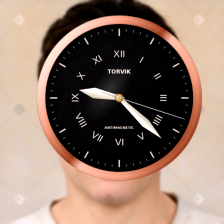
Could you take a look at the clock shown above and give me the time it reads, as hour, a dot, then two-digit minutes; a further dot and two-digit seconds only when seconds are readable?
9.22.18
